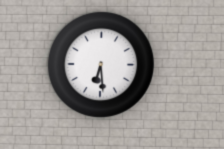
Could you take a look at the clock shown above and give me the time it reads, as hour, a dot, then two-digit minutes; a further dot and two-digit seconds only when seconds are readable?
6.29
